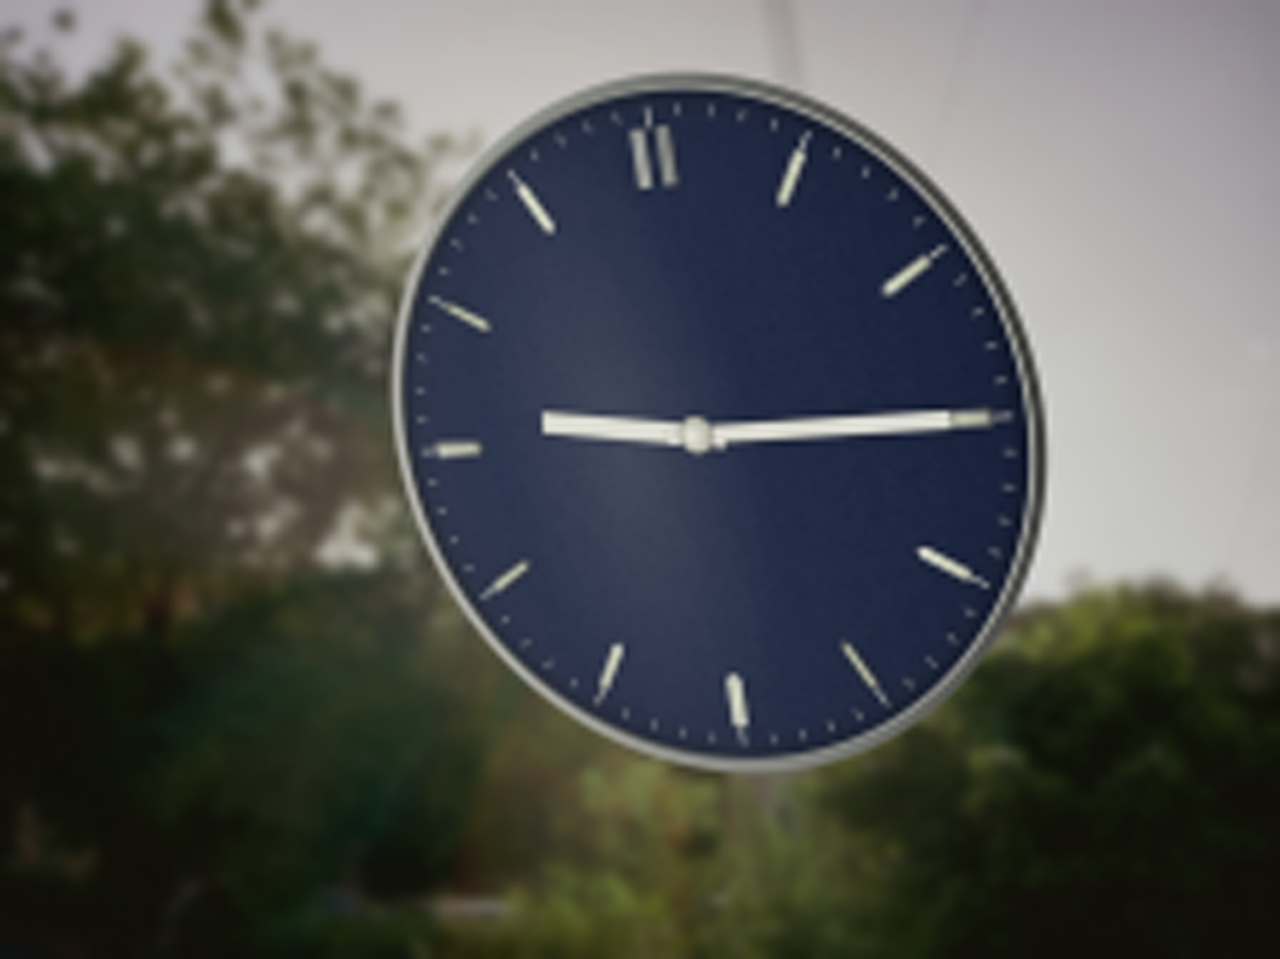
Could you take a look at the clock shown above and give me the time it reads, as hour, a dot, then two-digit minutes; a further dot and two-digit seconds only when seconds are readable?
9.15
